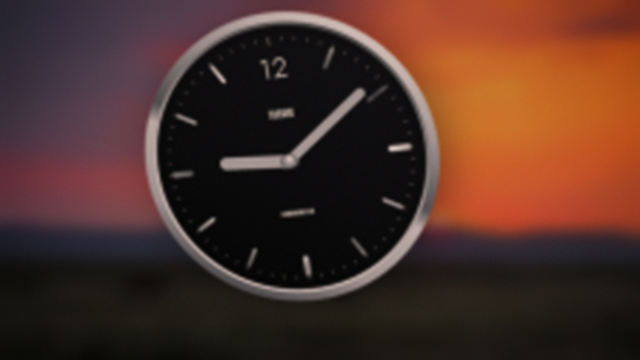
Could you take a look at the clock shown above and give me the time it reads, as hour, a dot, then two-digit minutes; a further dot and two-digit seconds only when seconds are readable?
9.09
